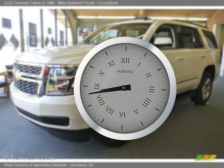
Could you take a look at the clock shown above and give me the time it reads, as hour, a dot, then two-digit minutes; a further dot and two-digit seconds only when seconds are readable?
8.43
